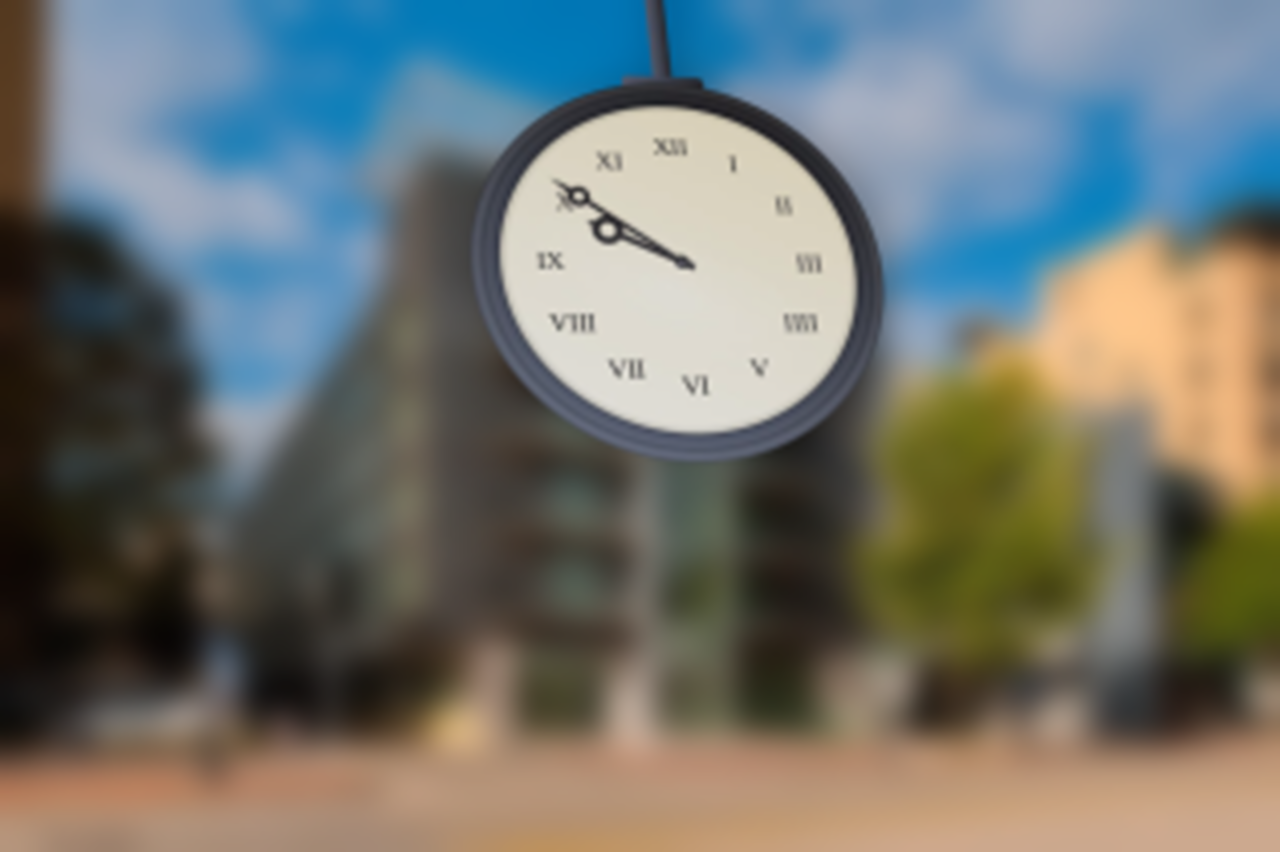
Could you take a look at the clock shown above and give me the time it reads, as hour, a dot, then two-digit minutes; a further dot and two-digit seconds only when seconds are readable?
9.51
